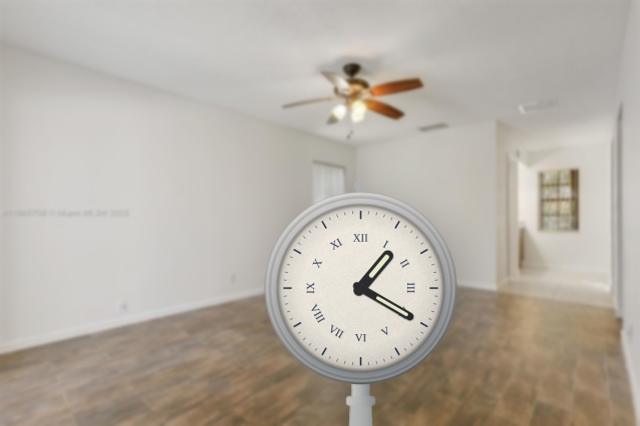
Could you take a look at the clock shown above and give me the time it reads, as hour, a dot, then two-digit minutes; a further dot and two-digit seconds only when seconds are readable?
1.20
